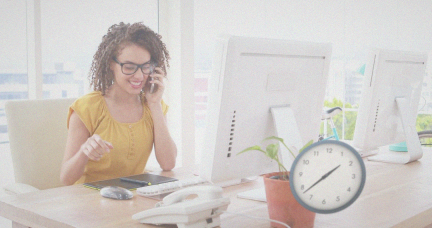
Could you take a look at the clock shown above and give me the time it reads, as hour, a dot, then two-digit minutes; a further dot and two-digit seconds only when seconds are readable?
1.38
